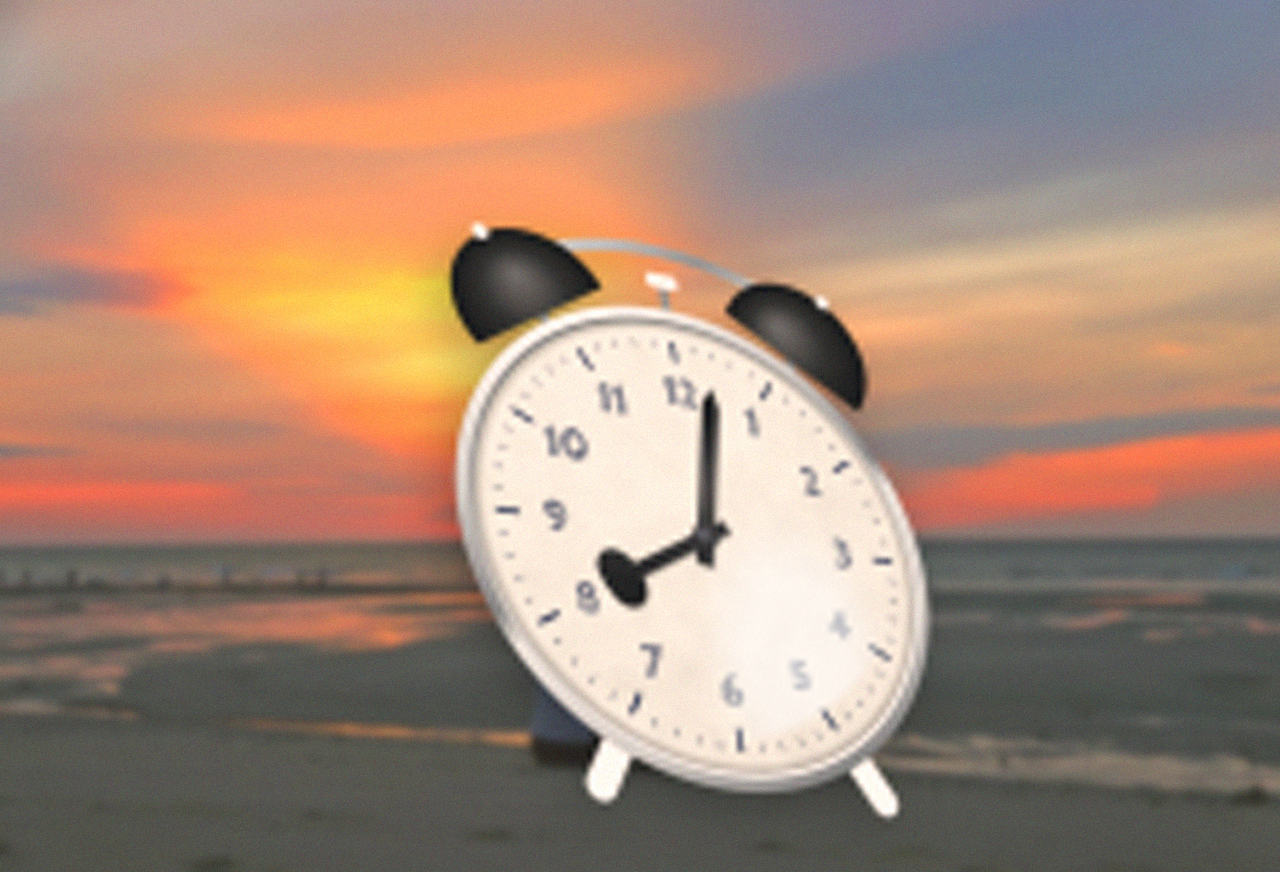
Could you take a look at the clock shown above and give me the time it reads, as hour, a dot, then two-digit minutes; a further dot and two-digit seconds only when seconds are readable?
8.02
